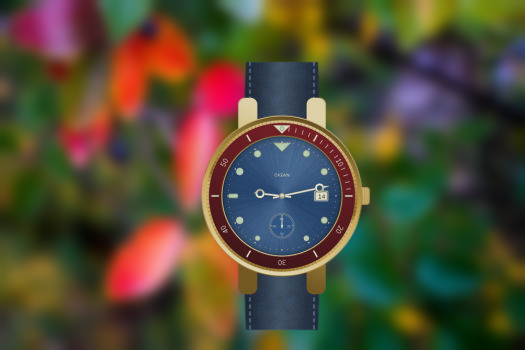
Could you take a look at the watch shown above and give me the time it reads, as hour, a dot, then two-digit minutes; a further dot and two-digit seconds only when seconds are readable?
9.13
